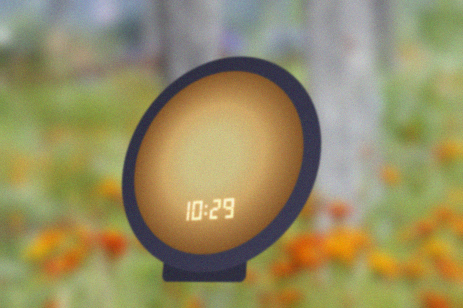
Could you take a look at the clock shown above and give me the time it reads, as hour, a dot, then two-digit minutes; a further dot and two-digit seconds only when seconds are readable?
10.29
